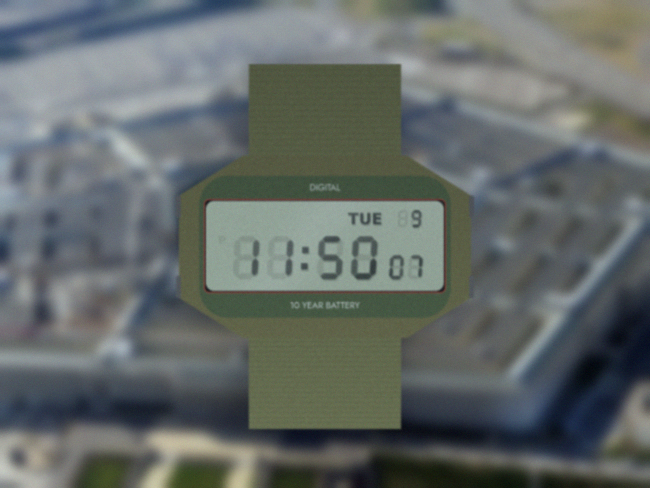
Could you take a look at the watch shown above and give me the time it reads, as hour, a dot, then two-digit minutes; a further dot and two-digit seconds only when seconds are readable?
11.50.07
